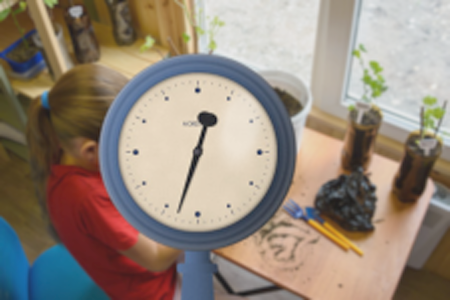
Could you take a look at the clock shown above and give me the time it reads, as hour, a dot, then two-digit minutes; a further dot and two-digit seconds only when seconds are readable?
12.33
